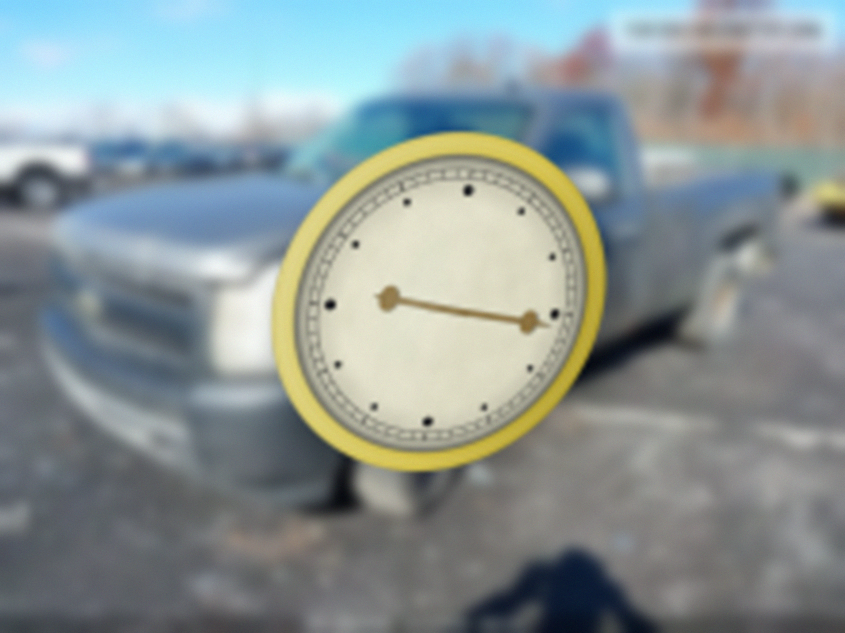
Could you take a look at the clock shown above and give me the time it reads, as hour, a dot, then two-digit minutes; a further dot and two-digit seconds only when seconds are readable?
9.16
